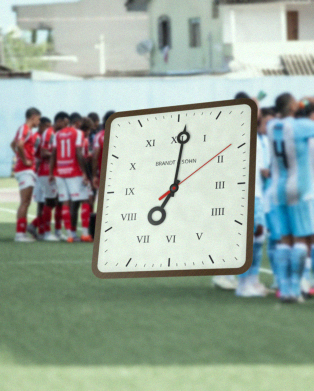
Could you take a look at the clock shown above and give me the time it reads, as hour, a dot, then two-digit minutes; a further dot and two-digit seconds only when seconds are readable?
7.01.09
